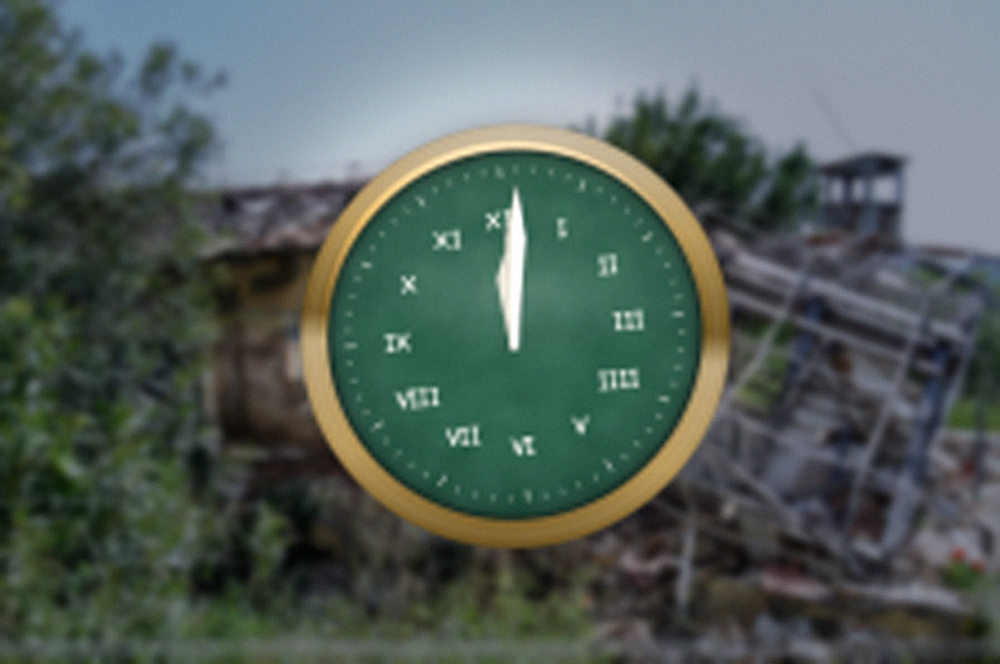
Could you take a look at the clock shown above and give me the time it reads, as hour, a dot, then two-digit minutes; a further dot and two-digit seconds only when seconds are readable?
12.01
